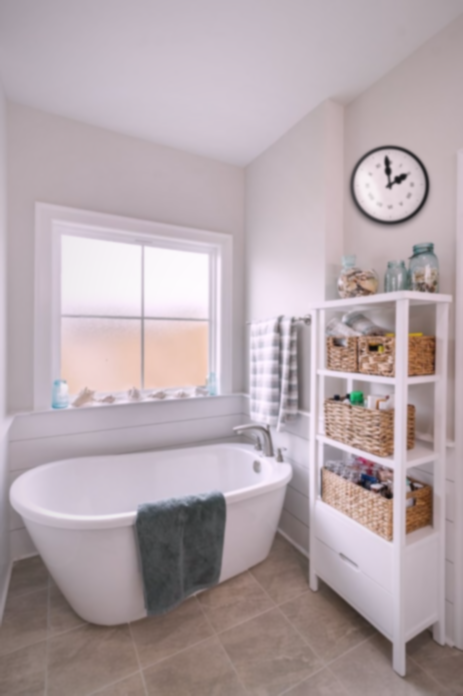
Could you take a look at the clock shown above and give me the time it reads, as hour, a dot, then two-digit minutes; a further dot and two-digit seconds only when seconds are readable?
1.59
